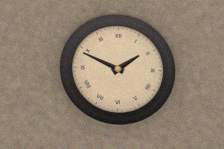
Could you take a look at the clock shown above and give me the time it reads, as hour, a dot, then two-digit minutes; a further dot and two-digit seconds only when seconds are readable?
1.49
